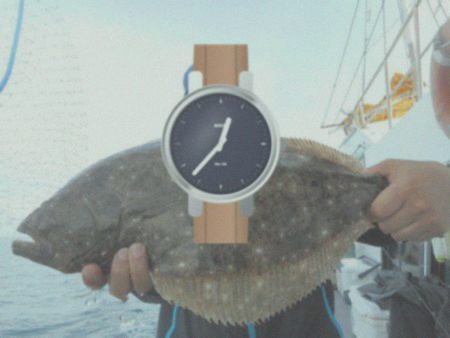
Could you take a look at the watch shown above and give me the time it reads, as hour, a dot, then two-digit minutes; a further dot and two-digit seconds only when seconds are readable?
12.37
